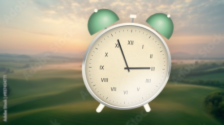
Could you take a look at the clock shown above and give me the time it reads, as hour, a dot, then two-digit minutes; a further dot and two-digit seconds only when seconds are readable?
2.56
